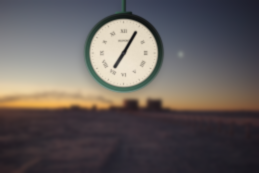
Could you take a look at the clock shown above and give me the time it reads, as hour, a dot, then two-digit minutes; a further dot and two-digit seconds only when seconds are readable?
7.05
